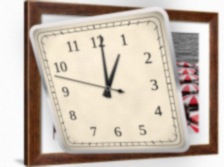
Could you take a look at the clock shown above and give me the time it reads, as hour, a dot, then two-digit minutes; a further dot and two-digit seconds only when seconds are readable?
1.00.48
